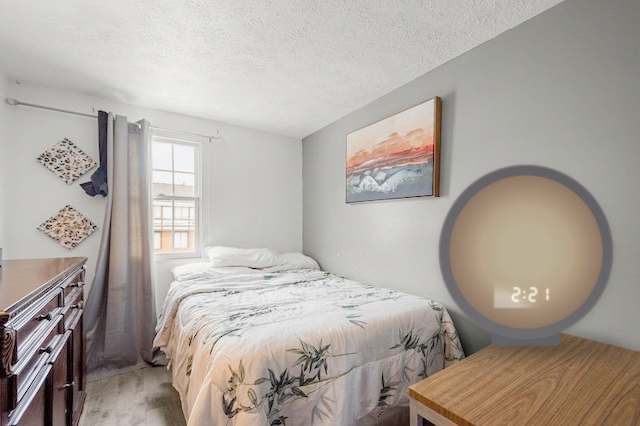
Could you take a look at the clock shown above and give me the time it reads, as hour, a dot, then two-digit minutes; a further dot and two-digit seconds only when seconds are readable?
2.21
